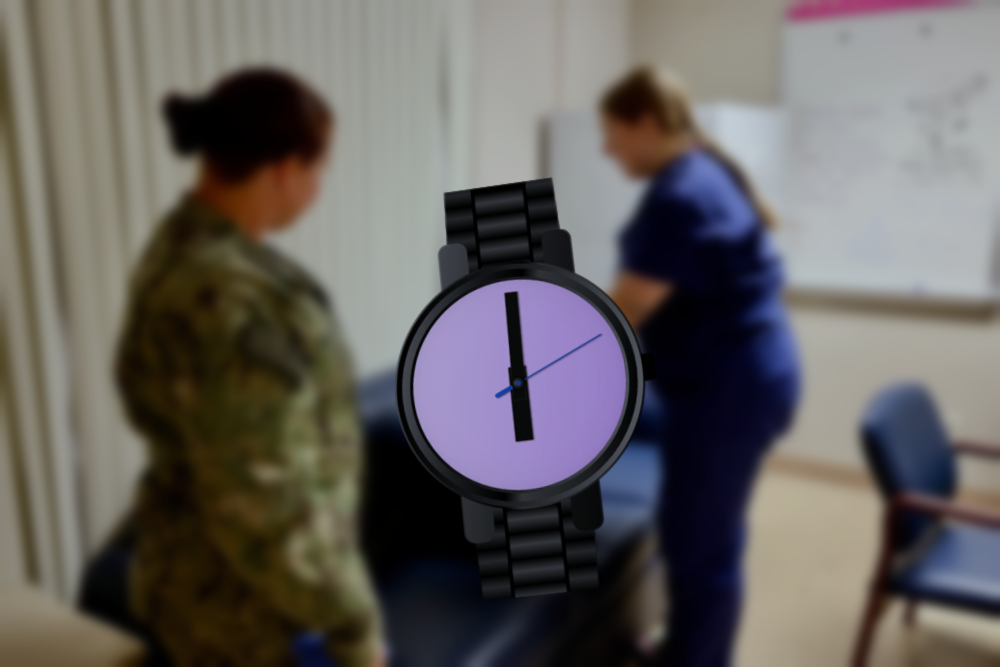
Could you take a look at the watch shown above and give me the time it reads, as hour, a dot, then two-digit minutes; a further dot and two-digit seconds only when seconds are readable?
6.00.11
